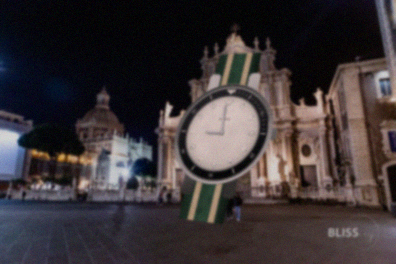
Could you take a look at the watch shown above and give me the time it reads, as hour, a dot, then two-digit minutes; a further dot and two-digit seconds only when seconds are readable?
8.59
